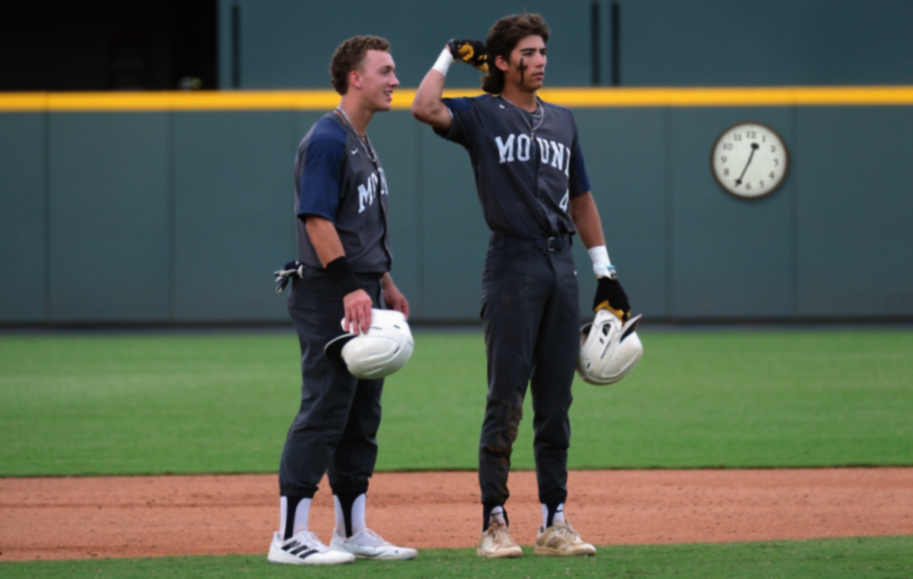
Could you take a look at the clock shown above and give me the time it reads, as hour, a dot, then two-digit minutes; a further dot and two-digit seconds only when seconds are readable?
12.34
